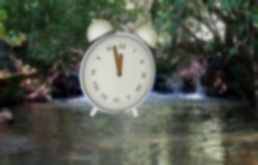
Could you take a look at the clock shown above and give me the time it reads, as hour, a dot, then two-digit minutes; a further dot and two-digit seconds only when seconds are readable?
11.57
